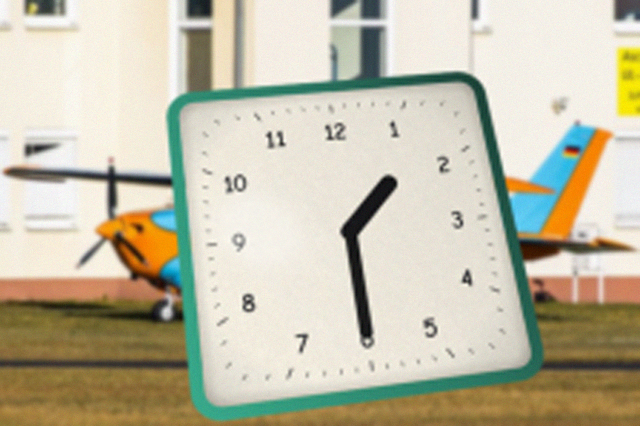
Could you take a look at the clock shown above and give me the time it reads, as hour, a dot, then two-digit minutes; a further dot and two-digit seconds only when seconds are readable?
1.30
